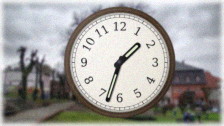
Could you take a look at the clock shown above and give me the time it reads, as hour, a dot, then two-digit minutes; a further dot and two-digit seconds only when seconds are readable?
1.33
